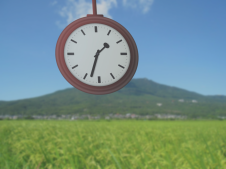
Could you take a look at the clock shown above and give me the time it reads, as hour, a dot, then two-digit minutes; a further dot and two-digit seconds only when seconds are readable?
1.33
